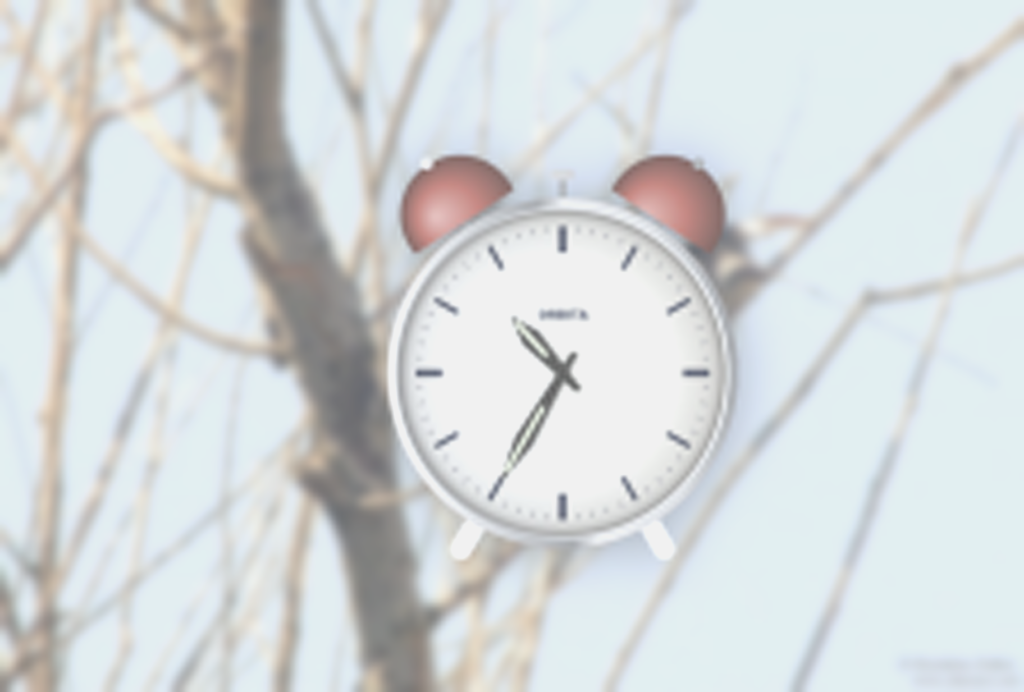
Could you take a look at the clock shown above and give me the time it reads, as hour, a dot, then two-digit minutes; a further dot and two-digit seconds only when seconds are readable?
10.35
